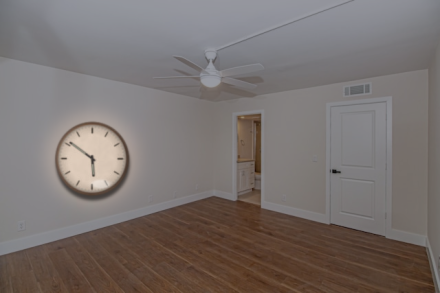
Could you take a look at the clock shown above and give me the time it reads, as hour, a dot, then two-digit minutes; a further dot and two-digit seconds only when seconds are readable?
5.51
